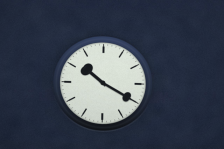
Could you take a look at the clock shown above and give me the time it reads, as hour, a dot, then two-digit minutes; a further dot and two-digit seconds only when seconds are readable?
10.20
